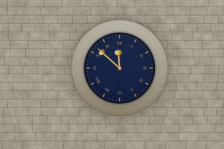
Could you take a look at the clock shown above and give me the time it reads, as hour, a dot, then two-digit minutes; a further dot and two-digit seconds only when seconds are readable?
11.52
